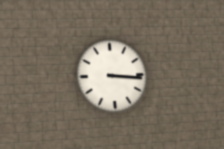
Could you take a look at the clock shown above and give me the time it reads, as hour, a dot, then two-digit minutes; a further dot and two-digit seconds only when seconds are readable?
3.16
